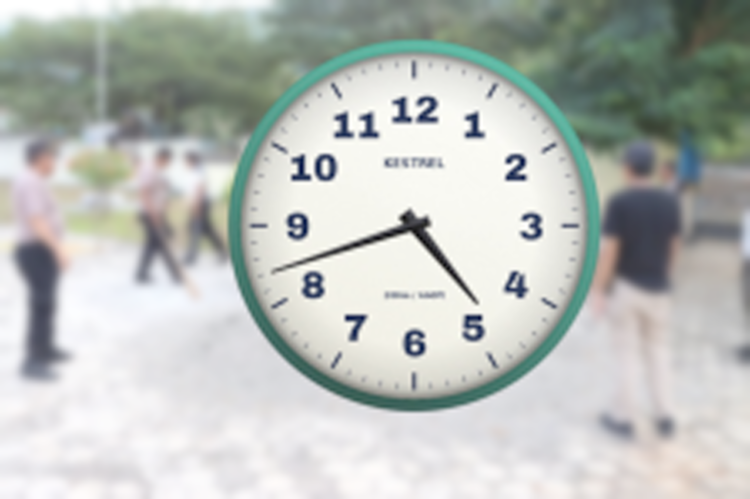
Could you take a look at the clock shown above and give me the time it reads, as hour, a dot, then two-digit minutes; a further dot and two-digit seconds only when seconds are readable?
4.42
